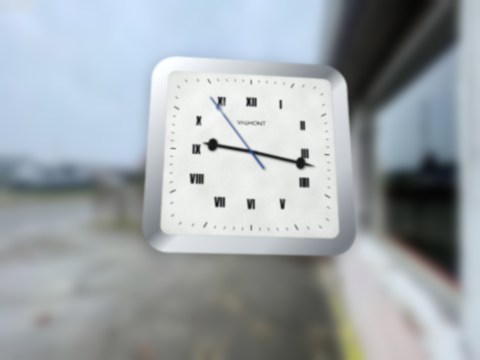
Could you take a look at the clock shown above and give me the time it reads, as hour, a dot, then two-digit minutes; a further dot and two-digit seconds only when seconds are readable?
9.16.54
